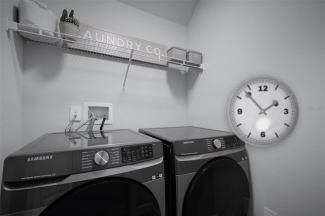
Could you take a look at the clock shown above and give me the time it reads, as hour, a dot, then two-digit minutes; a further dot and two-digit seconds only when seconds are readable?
1.53
